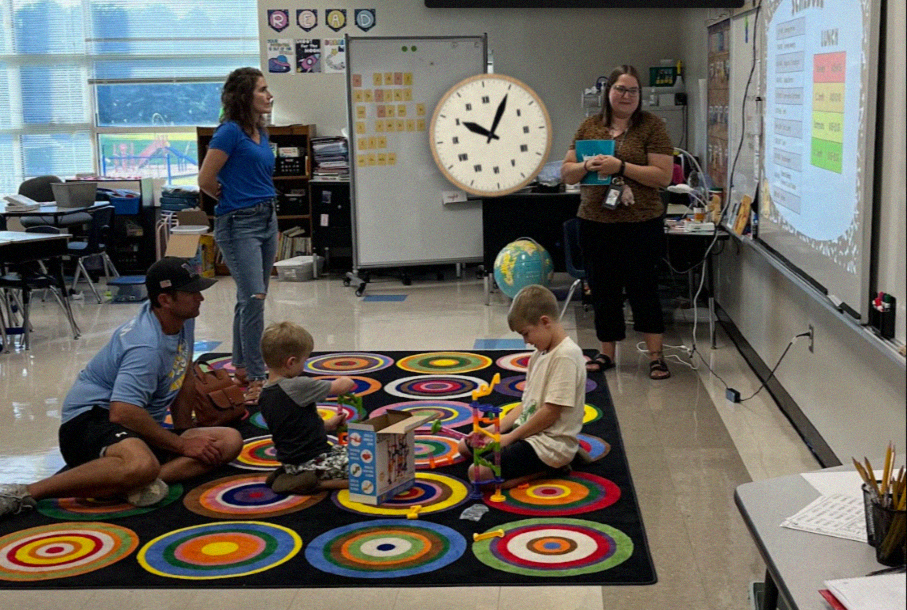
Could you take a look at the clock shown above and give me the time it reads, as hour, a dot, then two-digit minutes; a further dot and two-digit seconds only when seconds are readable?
10.05
